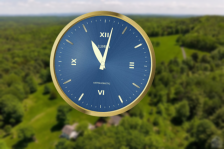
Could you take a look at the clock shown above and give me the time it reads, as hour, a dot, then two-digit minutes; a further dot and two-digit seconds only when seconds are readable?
11.02
